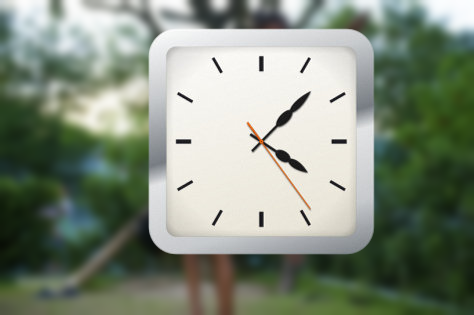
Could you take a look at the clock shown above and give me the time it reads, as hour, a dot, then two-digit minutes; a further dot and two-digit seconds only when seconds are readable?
4.07.24
